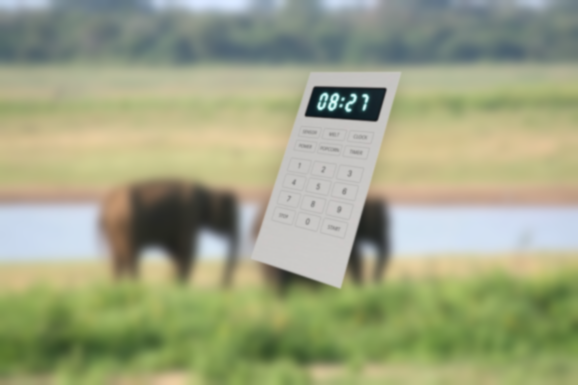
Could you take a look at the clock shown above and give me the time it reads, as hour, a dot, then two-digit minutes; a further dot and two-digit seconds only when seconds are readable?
8.27
